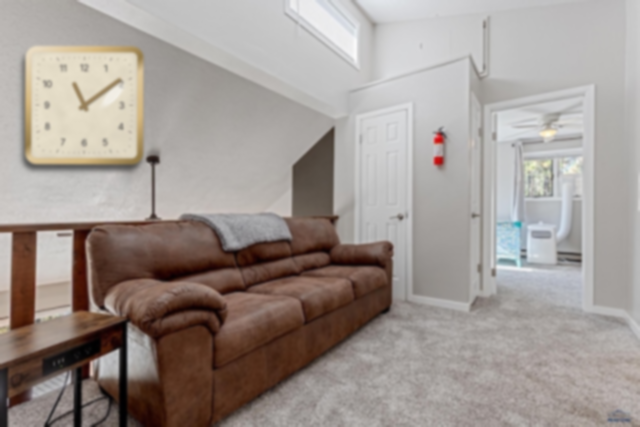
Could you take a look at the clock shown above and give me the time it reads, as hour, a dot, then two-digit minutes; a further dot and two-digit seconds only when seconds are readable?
11.09
